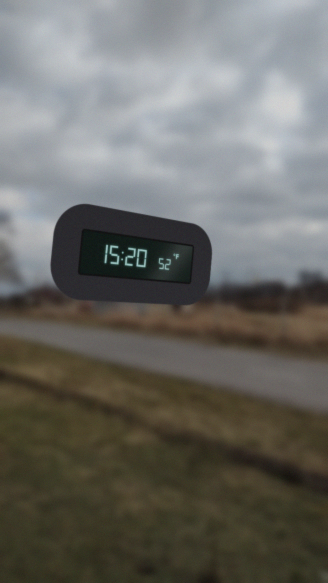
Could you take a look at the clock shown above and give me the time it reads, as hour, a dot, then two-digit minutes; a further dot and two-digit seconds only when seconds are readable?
15.20
